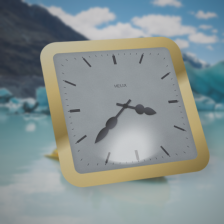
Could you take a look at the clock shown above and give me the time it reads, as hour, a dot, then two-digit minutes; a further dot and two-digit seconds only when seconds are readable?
3.38
